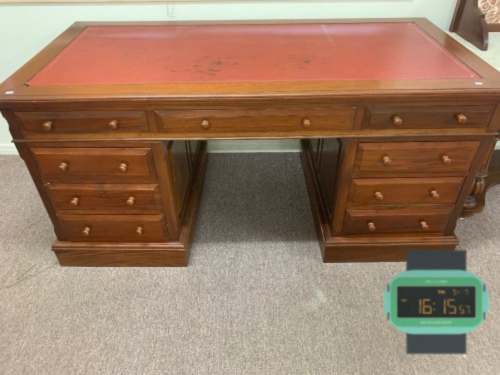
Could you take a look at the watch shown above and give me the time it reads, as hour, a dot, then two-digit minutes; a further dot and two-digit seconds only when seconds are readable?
16.15
